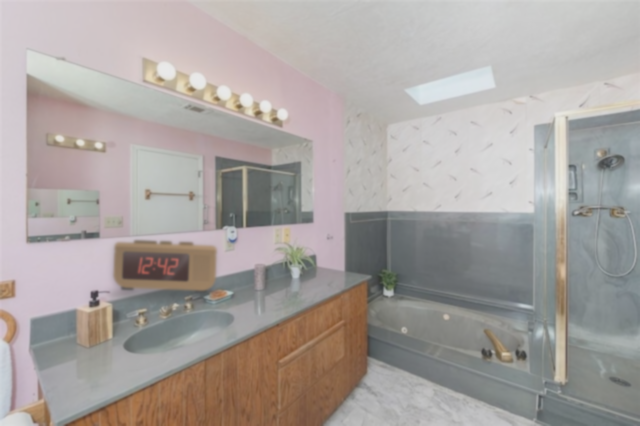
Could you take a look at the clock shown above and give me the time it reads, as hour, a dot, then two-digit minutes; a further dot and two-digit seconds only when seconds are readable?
12.42
